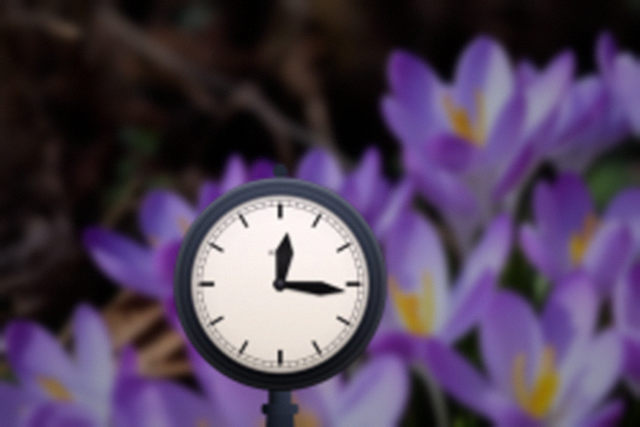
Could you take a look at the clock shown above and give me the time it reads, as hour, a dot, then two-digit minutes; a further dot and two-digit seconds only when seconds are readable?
12.16
